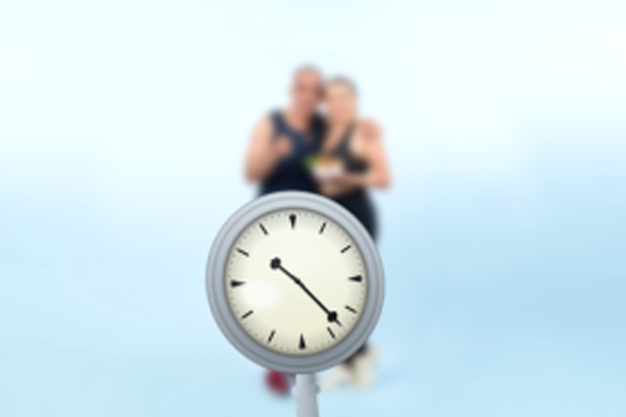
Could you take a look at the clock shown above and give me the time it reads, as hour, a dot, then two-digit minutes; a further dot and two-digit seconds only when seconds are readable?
10.23
